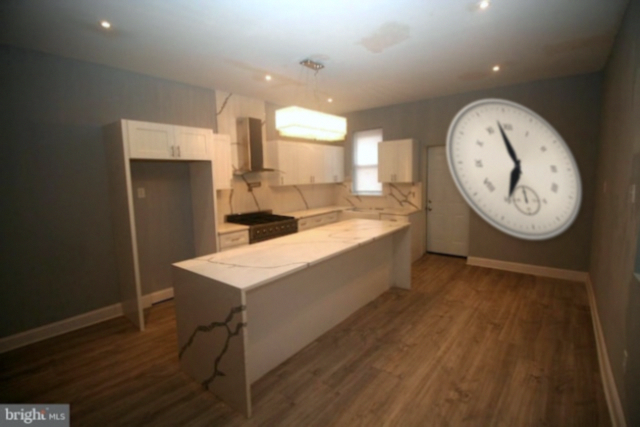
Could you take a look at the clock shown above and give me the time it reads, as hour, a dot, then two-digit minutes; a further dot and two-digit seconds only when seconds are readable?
6.58
